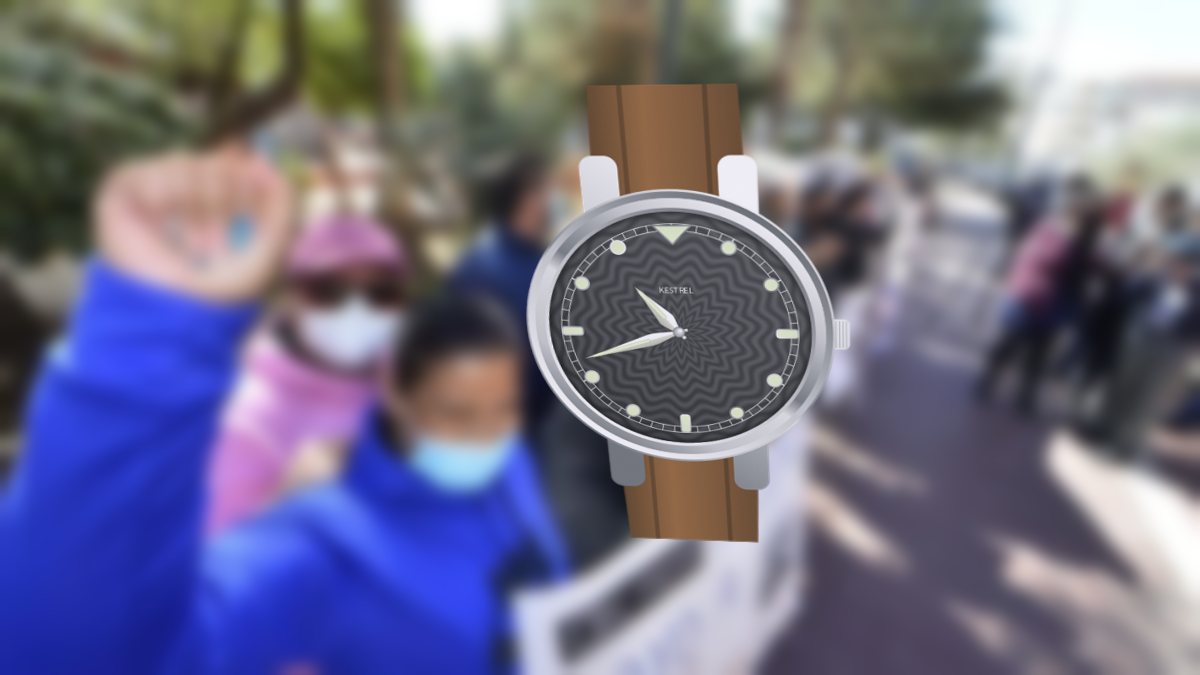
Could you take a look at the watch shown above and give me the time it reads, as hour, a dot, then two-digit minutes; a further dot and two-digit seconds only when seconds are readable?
10.42
